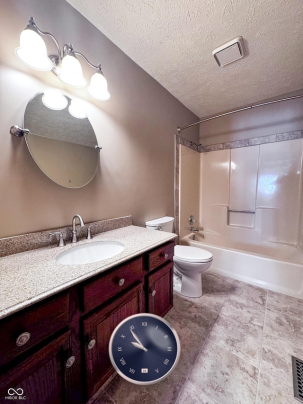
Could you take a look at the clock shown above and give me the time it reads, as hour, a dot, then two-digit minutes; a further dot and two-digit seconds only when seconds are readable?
9.54
